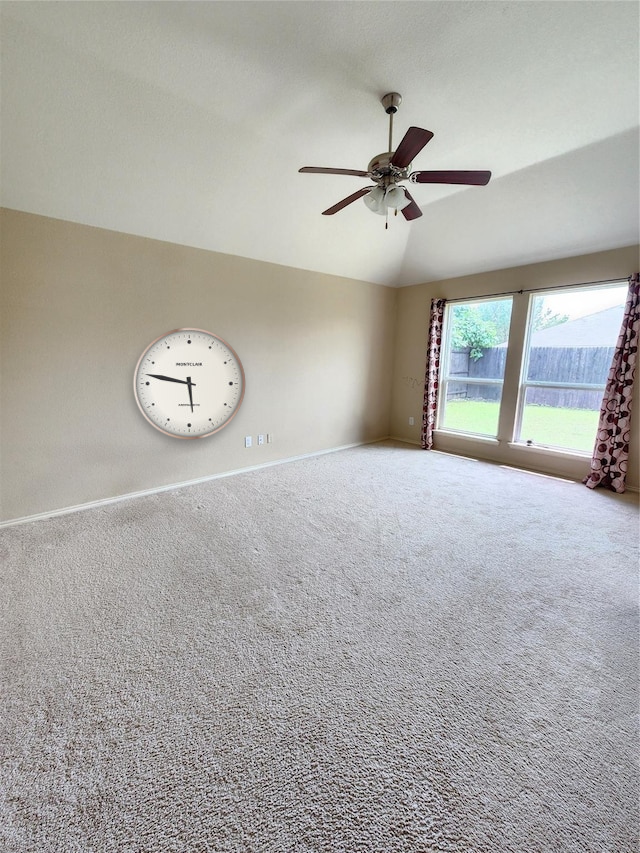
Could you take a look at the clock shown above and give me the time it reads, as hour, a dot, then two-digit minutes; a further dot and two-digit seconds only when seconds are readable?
5.47
